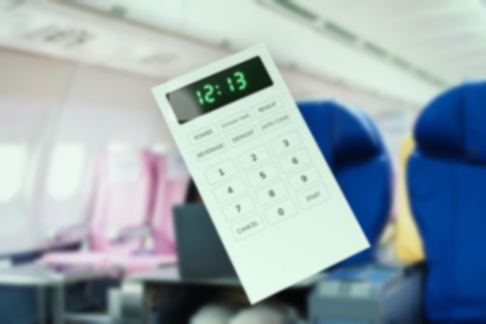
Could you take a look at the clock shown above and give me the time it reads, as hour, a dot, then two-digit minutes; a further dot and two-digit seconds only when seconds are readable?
12.13
